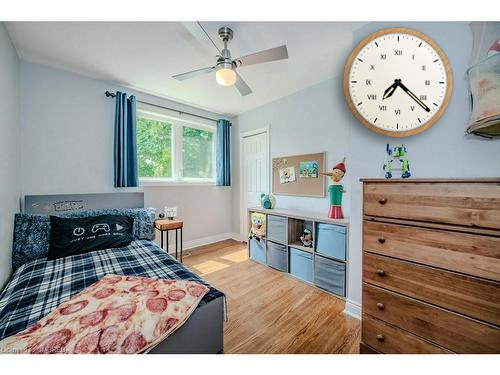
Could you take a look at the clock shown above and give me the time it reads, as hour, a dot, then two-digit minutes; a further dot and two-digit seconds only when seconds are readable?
7.22
